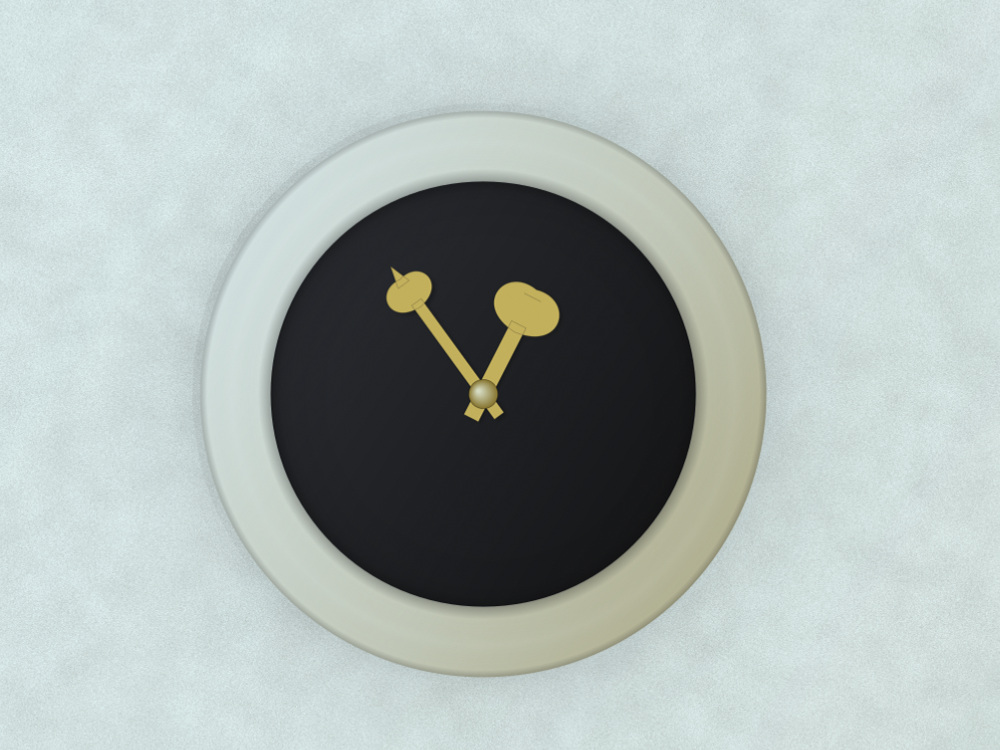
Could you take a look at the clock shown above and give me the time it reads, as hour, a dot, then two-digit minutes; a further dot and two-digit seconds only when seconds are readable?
12.54
